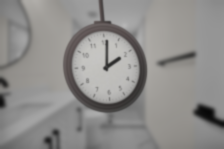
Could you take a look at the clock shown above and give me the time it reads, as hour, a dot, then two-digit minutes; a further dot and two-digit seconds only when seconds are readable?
2.01
